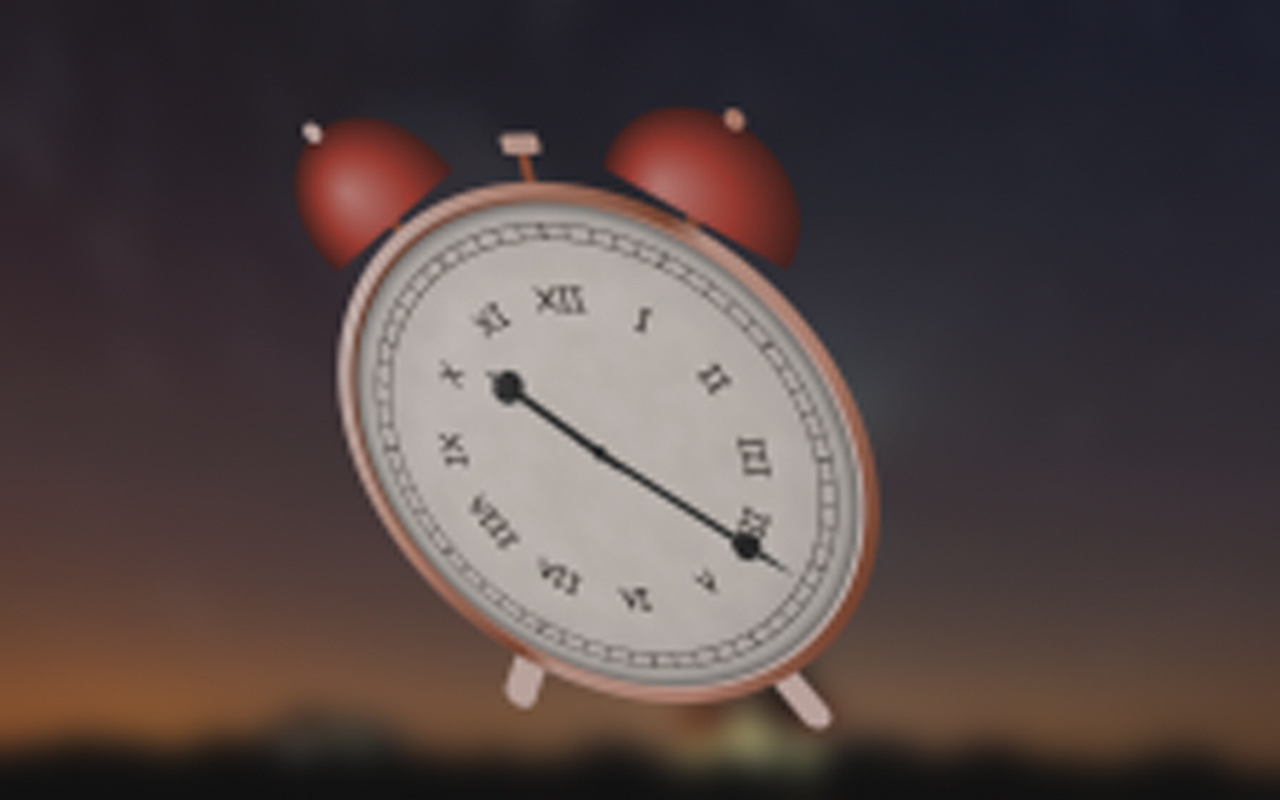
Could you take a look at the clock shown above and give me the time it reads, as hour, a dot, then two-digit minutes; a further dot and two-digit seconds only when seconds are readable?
10.21
